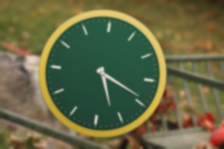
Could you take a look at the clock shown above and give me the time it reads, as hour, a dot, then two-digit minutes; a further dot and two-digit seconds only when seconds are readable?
5.19
